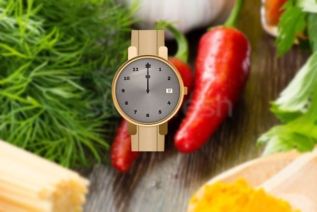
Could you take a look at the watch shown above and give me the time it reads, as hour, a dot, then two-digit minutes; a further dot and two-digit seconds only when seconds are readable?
12.00
